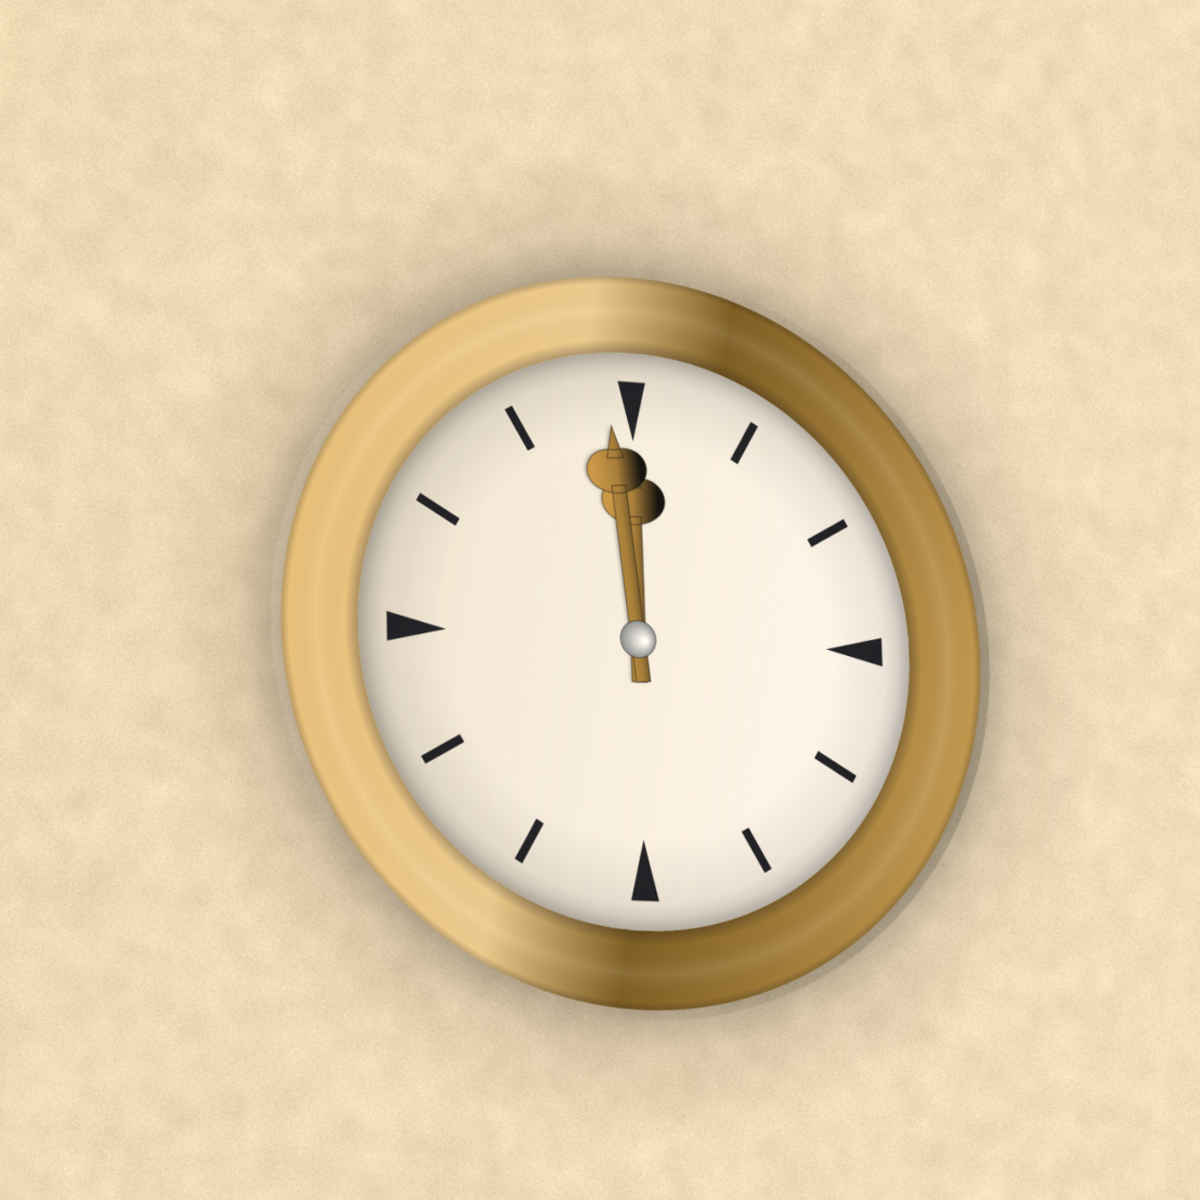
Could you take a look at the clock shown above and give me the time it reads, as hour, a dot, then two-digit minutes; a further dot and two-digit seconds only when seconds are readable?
11.59
